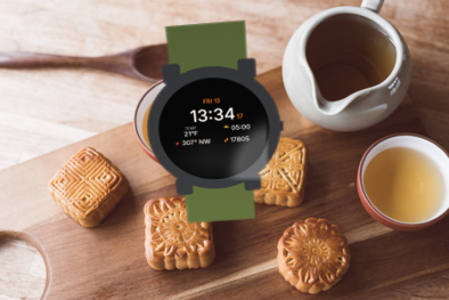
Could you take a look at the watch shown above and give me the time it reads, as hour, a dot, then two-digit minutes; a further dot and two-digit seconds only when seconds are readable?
13.34
